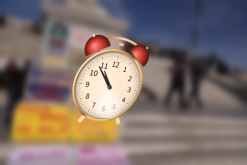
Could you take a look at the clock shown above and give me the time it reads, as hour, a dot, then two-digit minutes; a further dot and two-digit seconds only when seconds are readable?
10.53
